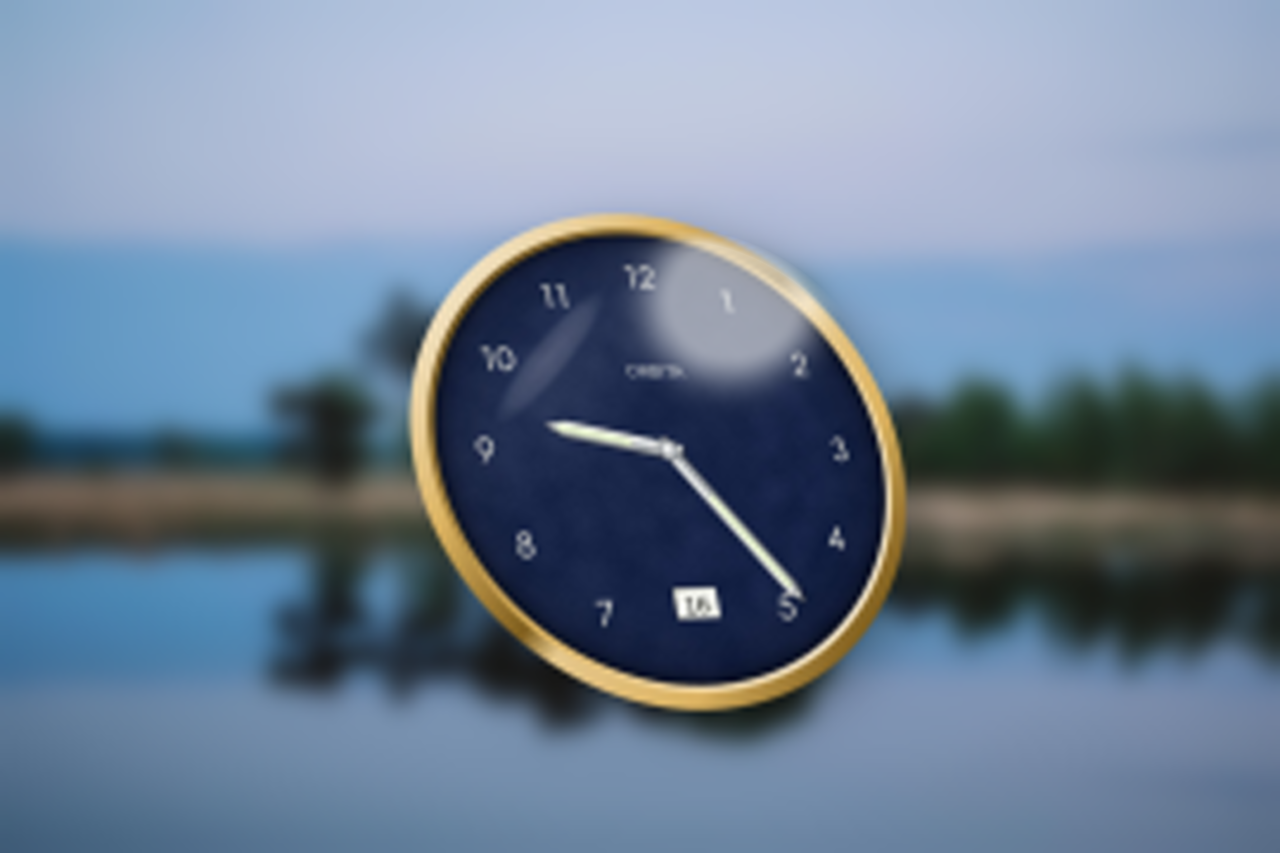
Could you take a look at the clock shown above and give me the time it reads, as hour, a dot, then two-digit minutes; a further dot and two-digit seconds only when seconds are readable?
9.24
